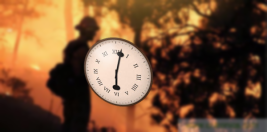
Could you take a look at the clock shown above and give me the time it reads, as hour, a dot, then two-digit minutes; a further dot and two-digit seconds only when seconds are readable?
6.02
